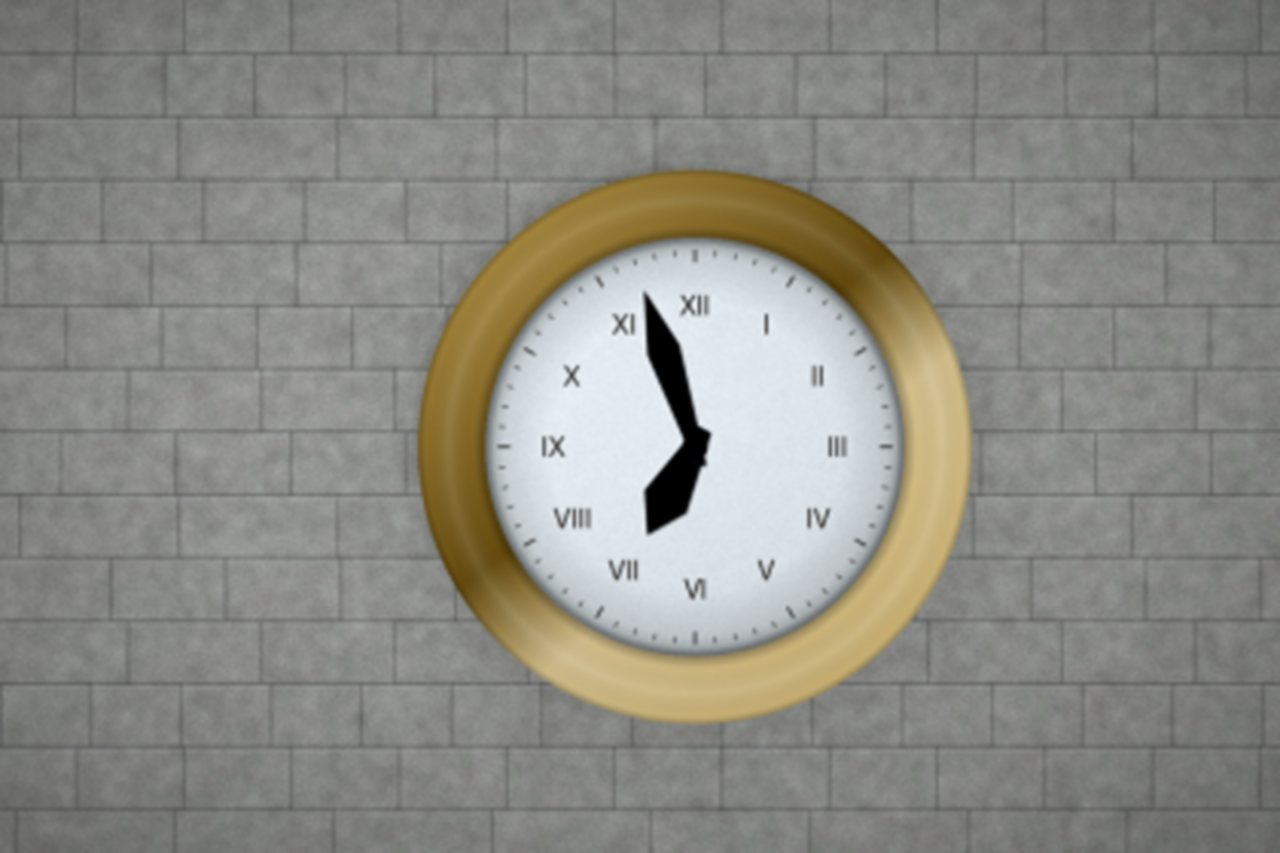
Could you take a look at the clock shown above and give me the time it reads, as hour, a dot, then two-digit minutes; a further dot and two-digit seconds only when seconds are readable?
6.57
